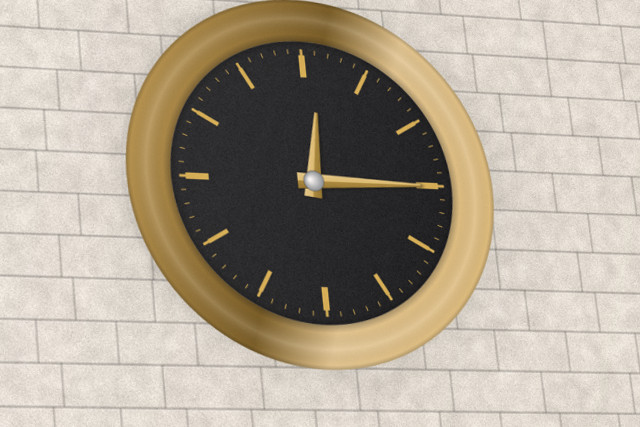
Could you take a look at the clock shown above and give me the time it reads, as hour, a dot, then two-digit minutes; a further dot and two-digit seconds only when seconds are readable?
12.15
